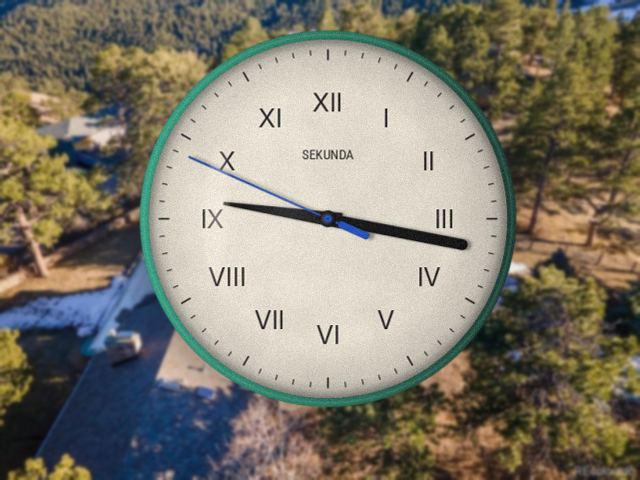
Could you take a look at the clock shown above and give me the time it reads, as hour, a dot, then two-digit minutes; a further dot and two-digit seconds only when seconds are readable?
9.16.49
